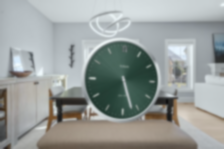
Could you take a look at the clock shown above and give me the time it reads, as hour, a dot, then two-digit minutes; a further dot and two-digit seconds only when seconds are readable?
5.27
